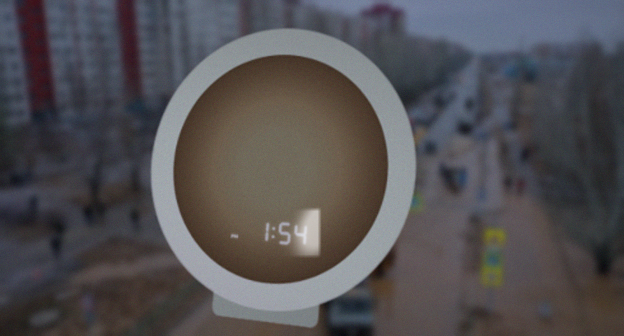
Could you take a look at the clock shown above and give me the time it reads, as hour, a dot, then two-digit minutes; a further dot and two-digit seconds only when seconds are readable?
1.54
